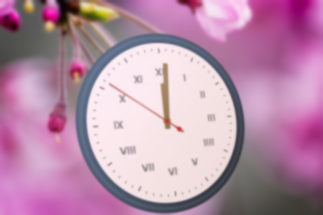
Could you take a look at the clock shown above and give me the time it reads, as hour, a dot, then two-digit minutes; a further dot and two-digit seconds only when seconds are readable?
12.00.51
